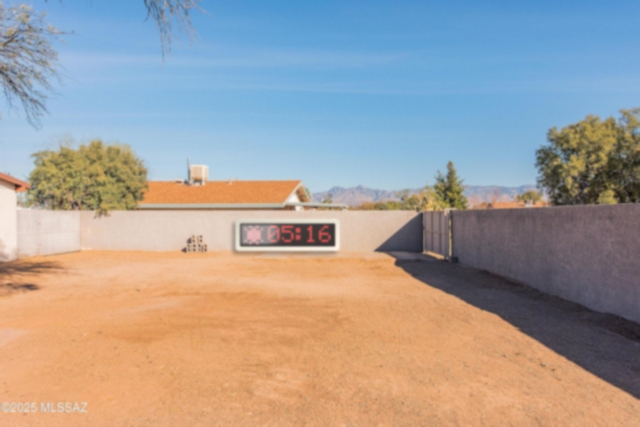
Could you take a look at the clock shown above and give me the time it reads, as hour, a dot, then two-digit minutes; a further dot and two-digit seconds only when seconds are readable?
5.16
